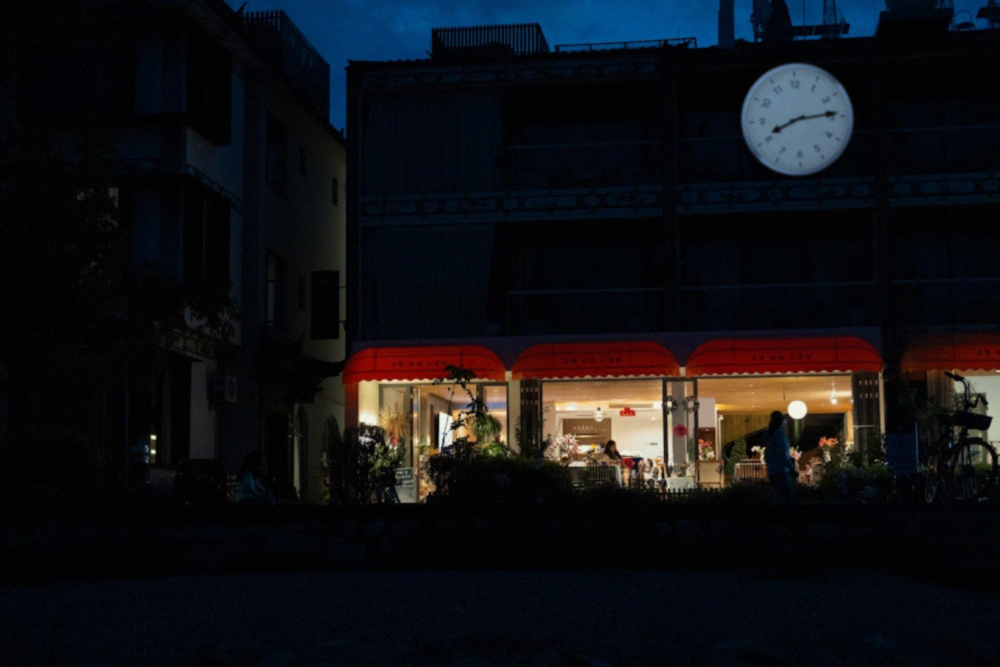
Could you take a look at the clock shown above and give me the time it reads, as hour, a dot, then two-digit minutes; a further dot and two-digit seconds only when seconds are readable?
8.14
